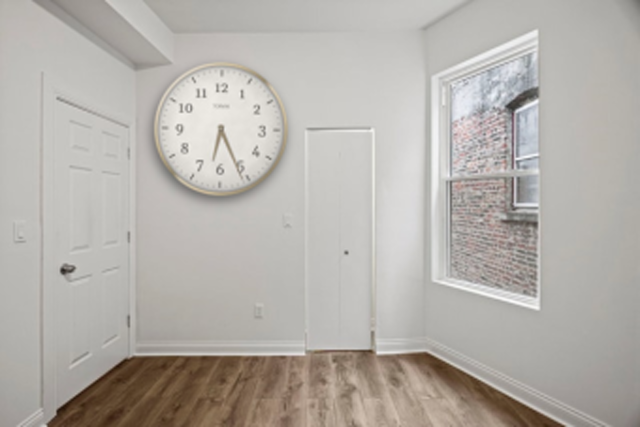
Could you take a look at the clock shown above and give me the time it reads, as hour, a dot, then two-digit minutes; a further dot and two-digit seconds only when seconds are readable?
6.26
